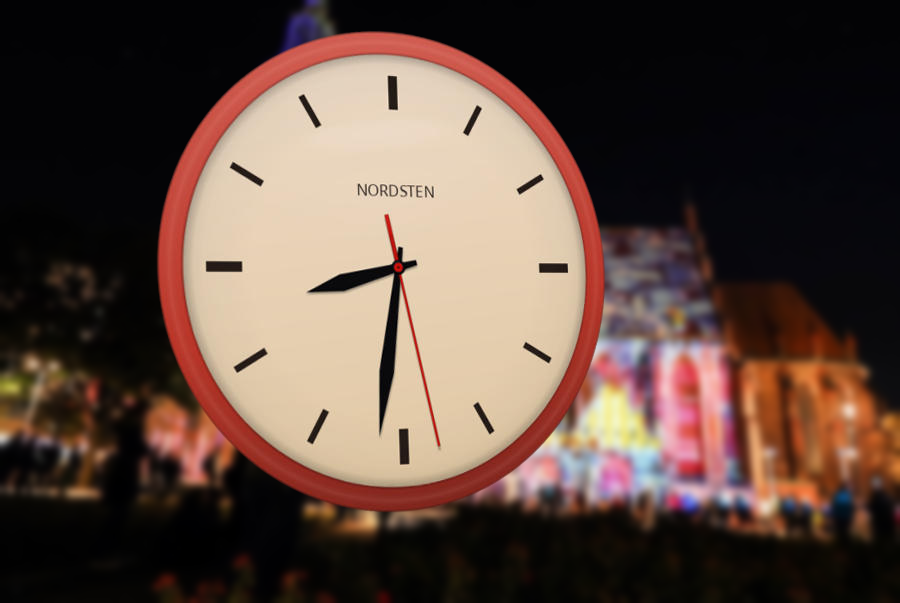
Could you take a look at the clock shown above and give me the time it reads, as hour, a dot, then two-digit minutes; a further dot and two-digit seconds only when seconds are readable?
8.31.28
